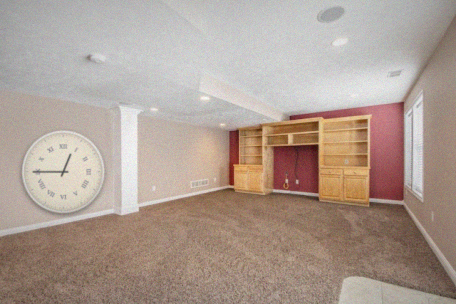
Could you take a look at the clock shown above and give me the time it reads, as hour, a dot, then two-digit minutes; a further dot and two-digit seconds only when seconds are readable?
12.45
